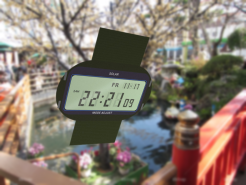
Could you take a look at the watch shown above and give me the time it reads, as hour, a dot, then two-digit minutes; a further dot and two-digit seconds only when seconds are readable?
22.21.09
